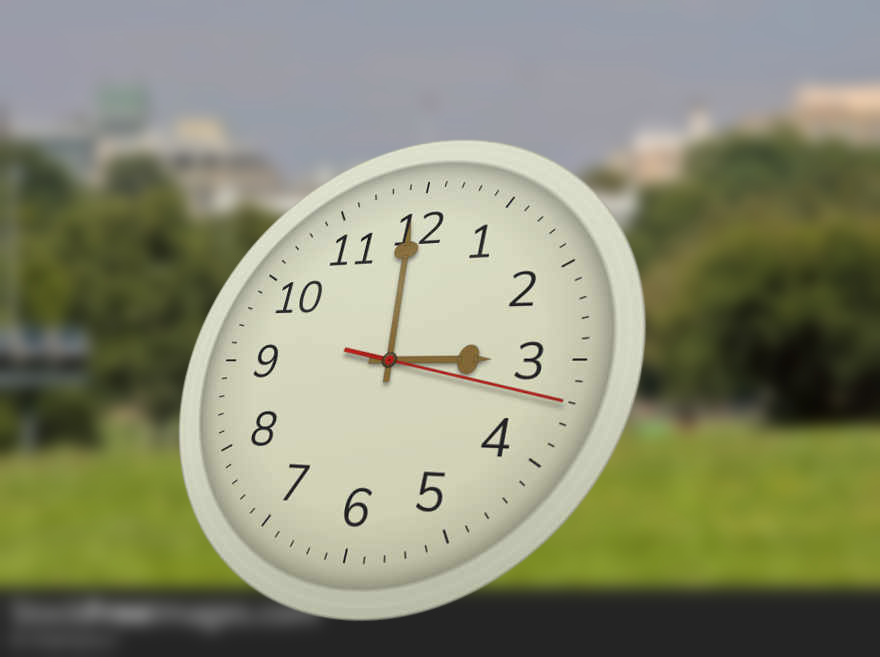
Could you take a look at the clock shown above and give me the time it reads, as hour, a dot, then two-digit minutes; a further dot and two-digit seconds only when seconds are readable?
2.59.17
